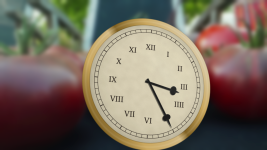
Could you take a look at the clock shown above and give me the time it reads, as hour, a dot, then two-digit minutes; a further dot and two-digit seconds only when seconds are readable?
3.25
